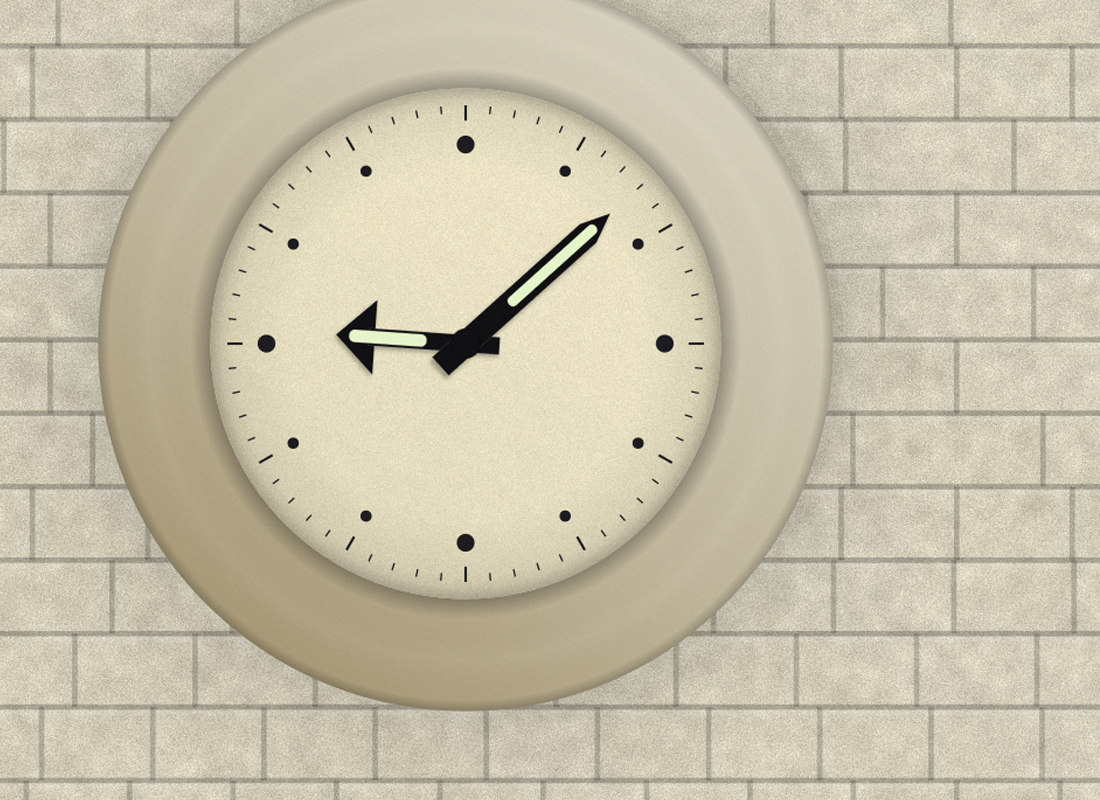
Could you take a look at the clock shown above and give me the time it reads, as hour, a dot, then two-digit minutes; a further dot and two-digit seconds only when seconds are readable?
9.08
